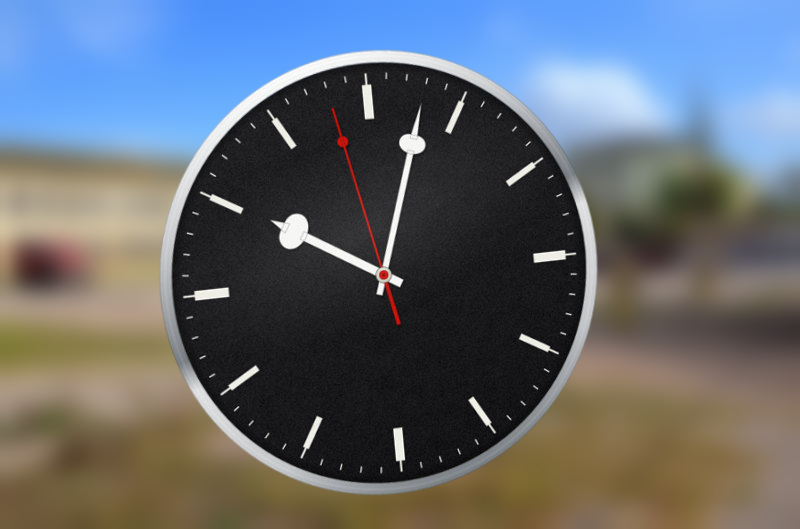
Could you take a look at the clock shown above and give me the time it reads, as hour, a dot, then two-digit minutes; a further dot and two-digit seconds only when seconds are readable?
10.02.58
